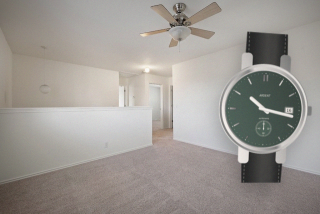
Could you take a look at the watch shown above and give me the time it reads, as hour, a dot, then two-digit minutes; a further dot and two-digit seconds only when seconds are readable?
10.17
